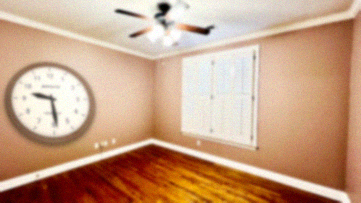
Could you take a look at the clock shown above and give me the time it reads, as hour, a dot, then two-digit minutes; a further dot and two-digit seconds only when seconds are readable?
9.29
